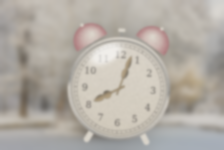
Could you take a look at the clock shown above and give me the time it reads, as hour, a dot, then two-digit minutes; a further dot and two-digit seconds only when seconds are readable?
8.03
